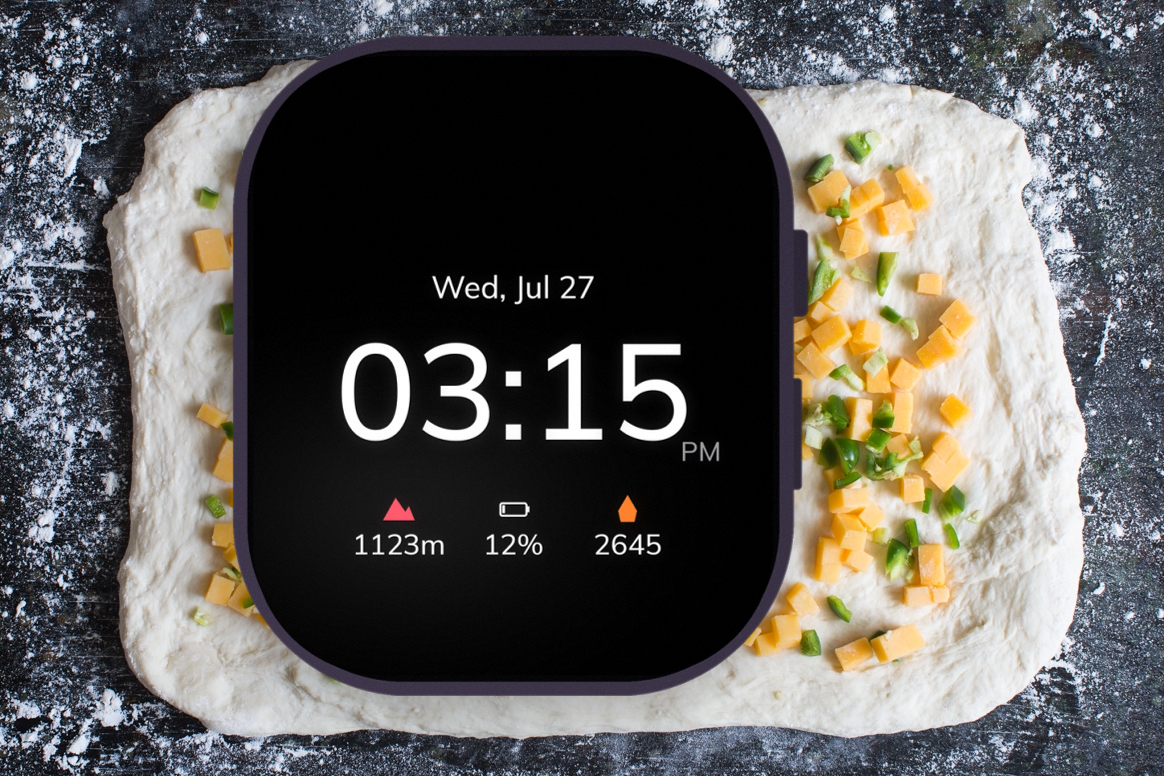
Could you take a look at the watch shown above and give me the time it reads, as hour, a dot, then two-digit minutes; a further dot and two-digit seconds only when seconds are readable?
3.15
